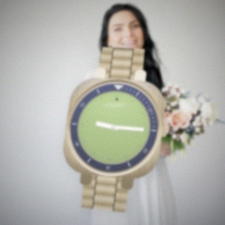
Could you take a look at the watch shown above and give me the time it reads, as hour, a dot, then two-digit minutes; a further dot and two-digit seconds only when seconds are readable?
9.15
